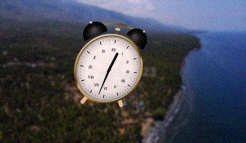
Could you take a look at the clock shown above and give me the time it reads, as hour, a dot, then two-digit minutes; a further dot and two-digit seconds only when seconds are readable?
12.32
